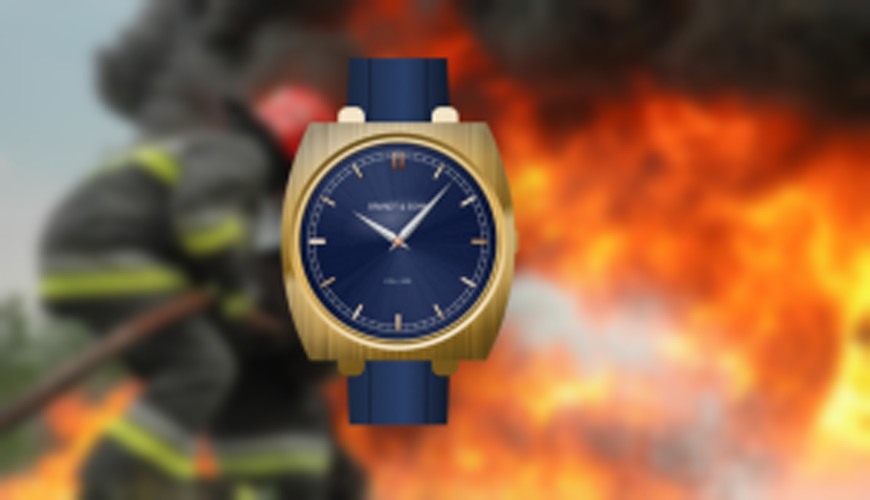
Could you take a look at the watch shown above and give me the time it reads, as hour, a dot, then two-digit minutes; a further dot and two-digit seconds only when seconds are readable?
10.07
